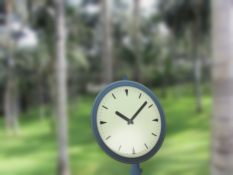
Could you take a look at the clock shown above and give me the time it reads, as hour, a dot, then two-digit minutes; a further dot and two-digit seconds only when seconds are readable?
10.08
